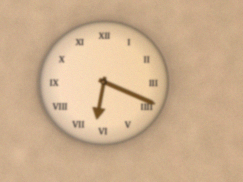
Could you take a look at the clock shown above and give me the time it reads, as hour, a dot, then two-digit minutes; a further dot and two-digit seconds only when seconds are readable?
6.19
